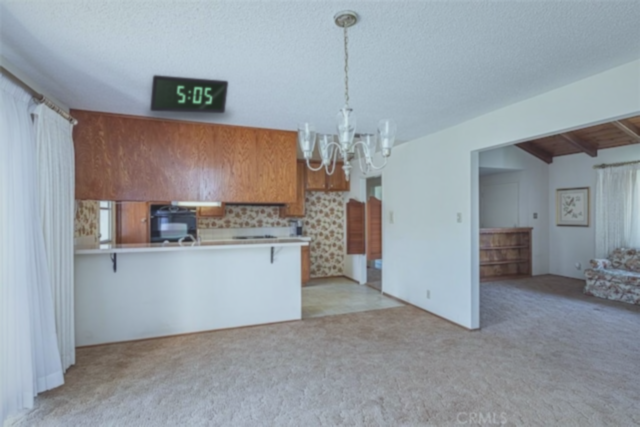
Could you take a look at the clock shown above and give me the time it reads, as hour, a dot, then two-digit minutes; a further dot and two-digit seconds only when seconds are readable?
5.05
